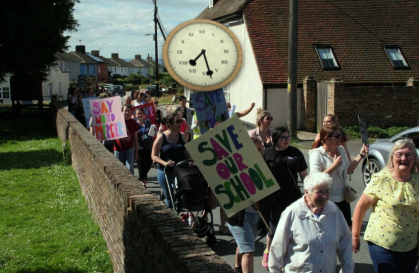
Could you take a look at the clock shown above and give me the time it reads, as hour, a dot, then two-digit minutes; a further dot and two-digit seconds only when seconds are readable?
7.28
